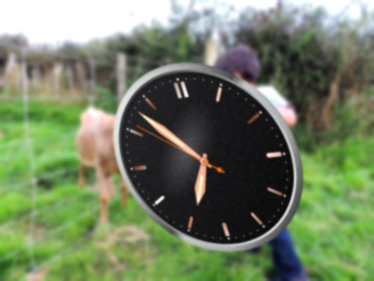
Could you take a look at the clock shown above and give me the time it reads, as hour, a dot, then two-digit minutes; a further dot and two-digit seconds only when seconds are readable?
6.52.51
